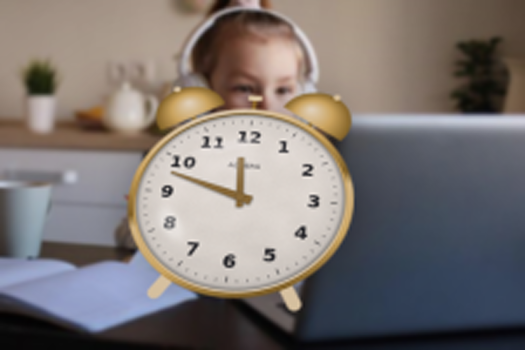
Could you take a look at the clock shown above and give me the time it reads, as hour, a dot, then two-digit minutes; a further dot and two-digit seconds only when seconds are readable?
11.48
